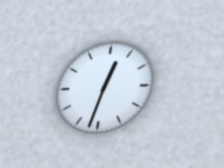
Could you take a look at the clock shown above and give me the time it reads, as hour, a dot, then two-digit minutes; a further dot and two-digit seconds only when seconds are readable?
12.32
